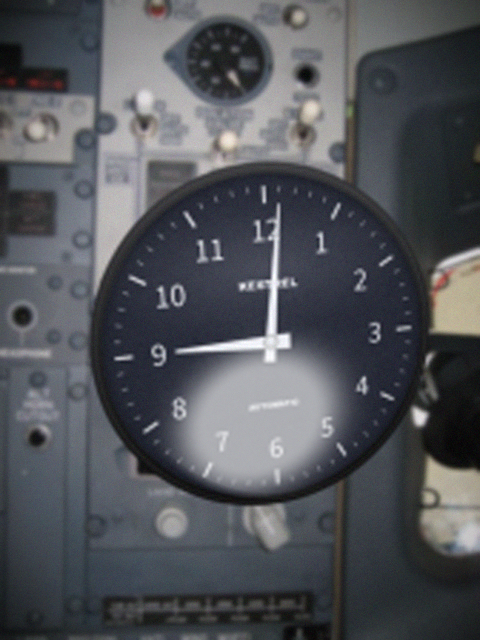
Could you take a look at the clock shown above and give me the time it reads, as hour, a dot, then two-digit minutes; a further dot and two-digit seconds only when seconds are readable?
9.01
